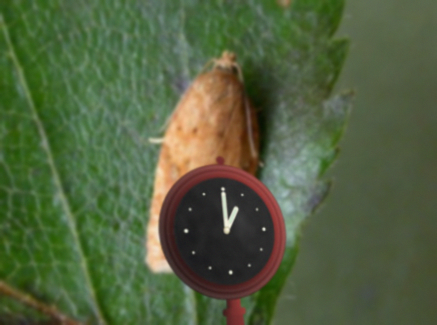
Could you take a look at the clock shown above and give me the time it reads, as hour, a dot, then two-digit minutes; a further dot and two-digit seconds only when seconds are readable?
1.00
